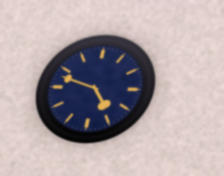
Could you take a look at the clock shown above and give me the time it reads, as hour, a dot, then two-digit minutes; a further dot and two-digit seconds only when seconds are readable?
4.48
